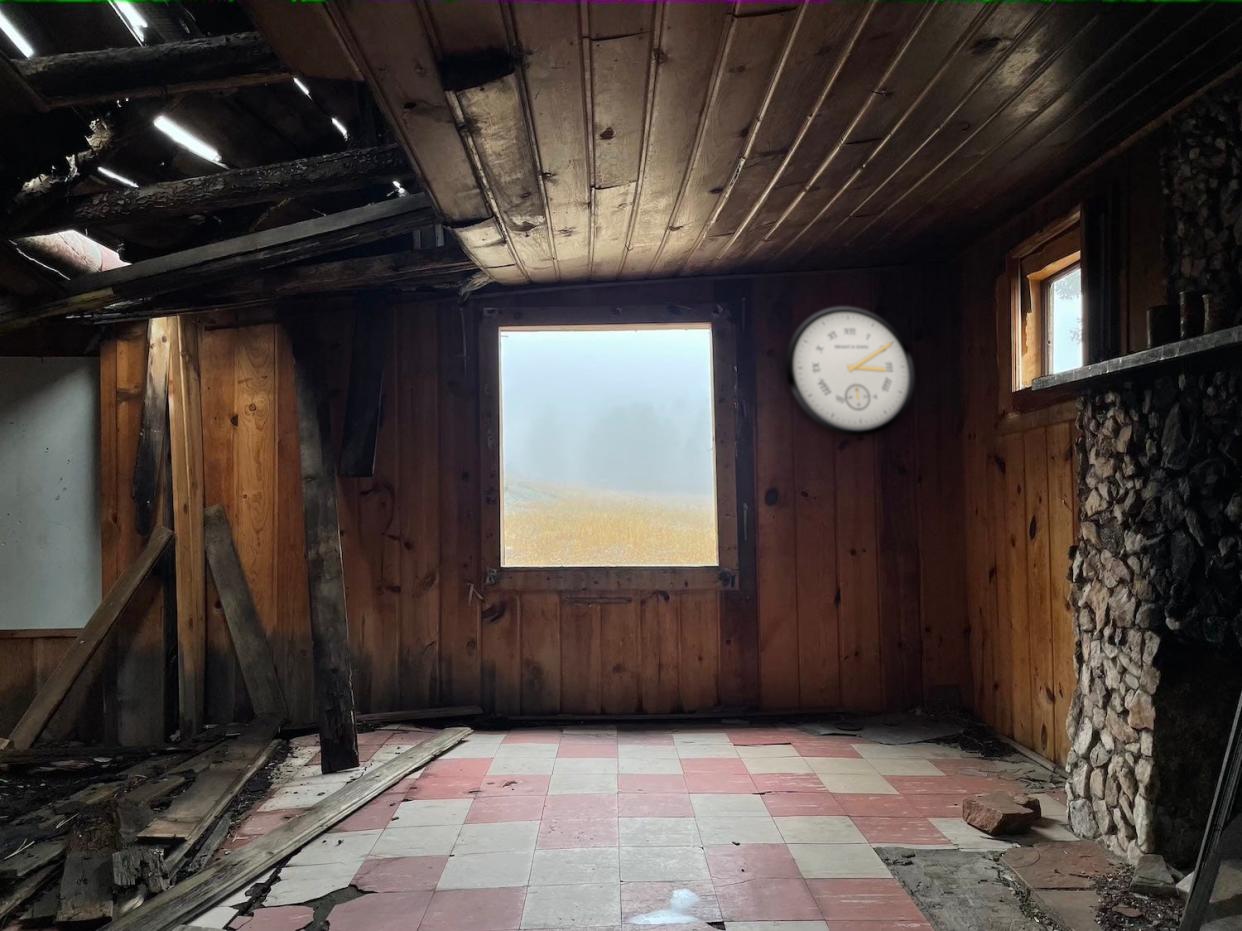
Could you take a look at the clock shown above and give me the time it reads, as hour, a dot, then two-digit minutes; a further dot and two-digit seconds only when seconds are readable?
3.10
